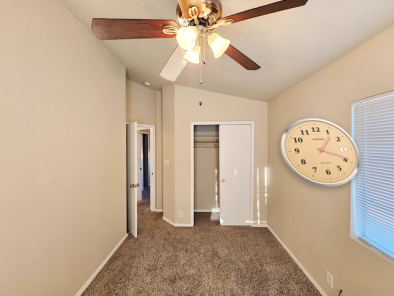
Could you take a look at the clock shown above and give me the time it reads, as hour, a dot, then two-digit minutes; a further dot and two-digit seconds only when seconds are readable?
1.19
